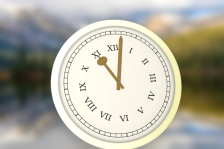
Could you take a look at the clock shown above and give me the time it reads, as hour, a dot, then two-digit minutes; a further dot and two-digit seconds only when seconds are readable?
11.02
